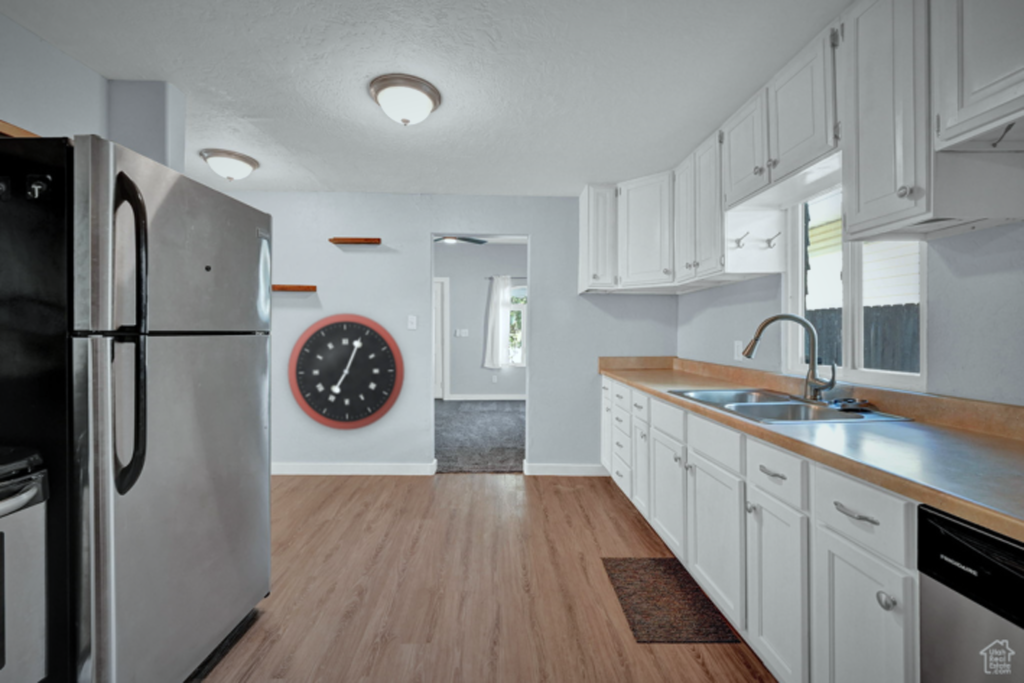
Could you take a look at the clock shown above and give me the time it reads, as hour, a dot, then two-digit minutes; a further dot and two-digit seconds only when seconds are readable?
7.04
